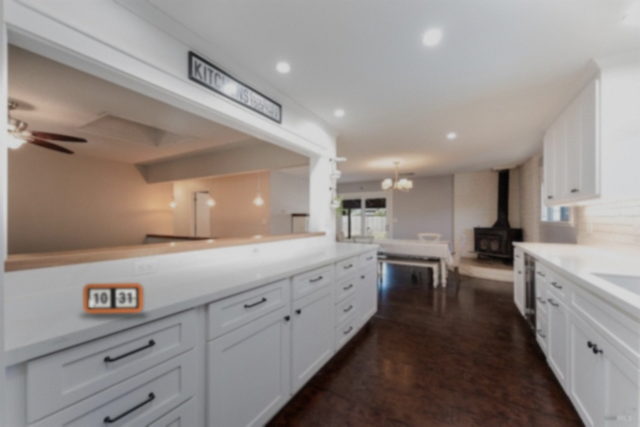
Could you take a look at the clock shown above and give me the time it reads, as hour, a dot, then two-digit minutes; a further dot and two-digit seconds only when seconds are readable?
10.31
